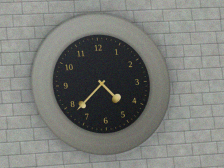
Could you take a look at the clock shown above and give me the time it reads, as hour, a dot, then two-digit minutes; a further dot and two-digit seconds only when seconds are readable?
4.38
